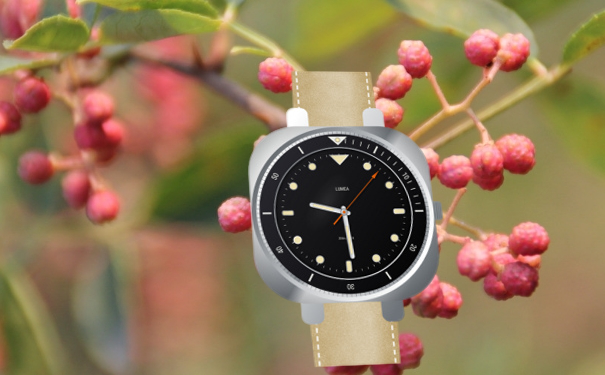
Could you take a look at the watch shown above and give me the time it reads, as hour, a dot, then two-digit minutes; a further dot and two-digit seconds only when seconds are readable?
9.29.07
